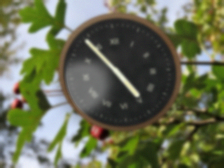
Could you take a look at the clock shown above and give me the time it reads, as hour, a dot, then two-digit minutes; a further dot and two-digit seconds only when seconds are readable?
4.54
